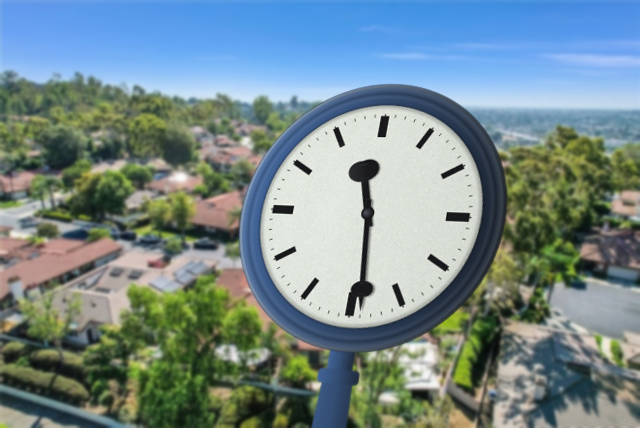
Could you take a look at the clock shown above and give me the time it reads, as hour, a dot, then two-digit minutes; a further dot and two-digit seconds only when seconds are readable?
11.29
